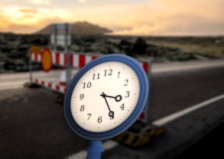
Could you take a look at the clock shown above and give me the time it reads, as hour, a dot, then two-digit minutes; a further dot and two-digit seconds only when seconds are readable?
3.25
